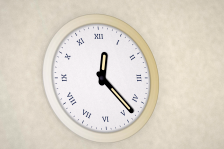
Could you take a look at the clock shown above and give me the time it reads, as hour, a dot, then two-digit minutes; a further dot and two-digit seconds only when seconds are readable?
12.23
